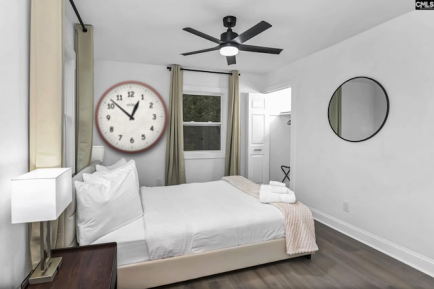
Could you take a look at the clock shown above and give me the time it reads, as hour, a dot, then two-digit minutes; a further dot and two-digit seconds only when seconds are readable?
12.52
